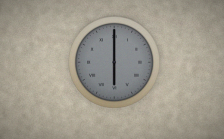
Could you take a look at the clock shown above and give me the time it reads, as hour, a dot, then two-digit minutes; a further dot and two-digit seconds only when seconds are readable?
6.00
